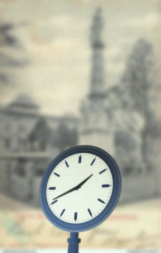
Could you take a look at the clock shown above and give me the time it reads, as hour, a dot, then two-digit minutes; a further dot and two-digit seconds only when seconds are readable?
1.41
